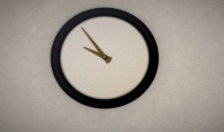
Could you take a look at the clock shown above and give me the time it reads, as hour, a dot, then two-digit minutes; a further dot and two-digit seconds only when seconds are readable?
9.54
